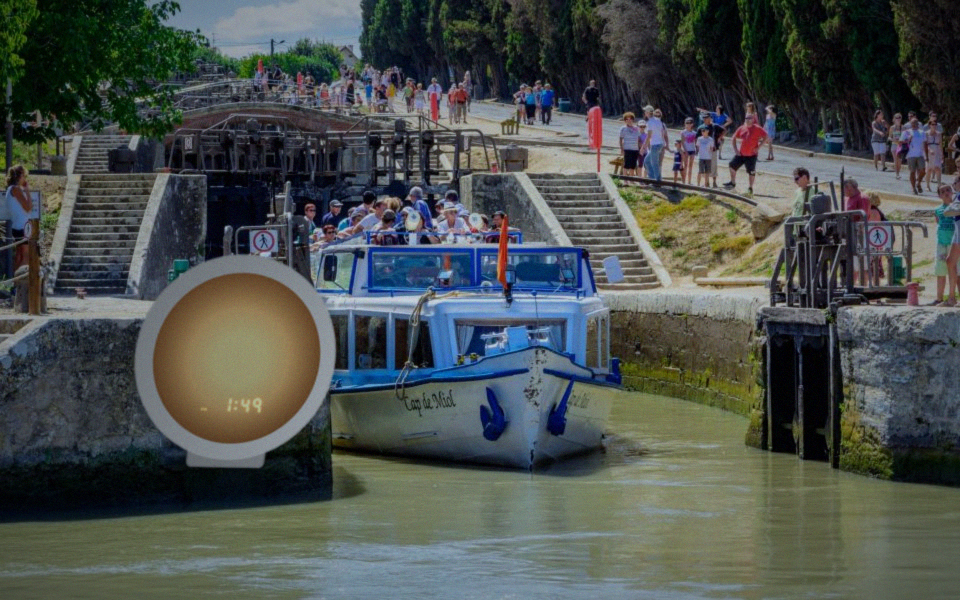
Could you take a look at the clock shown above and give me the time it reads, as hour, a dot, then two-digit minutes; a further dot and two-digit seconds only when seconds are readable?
1.49
